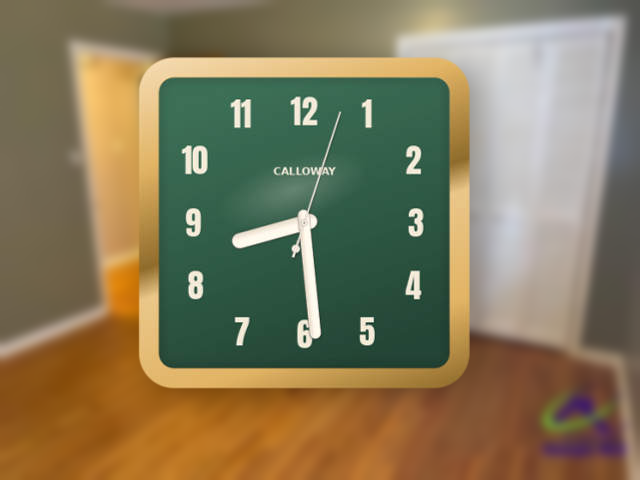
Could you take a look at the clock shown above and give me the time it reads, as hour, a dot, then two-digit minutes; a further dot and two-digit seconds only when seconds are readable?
8.29.03
